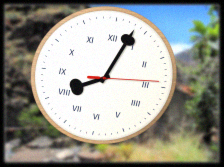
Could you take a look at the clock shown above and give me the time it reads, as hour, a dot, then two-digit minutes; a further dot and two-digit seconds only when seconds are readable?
8.03.14
